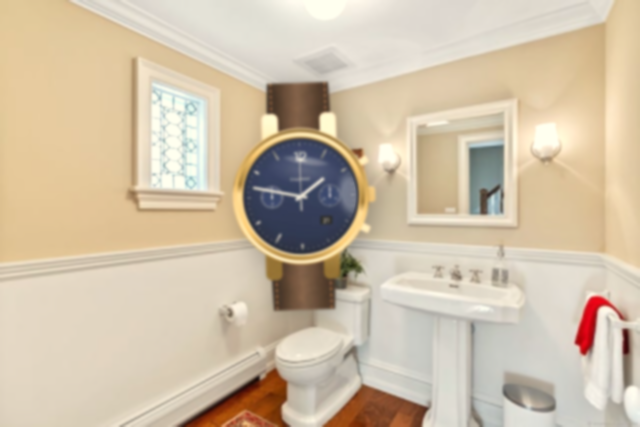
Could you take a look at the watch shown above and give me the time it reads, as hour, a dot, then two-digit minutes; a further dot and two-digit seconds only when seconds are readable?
1.47
